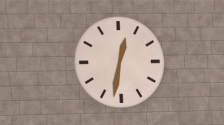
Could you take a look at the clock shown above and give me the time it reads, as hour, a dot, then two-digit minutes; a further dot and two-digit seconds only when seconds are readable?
12.32
